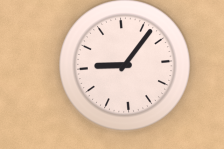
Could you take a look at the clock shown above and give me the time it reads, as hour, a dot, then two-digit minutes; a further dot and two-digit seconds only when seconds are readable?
9.07
